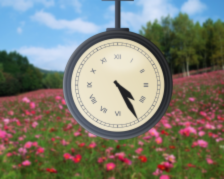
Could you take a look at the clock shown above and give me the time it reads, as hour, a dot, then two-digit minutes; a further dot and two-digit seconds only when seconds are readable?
4.25
